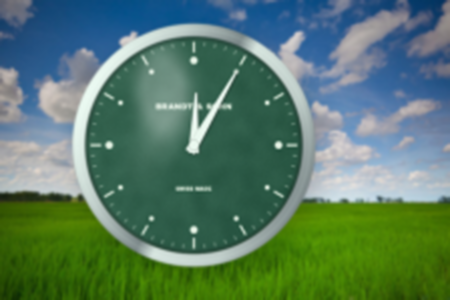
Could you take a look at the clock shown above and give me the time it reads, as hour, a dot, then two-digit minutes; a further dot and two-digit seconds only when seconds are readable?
12.05
